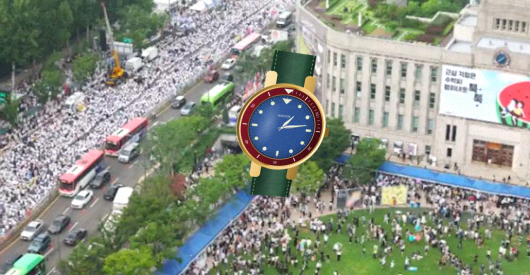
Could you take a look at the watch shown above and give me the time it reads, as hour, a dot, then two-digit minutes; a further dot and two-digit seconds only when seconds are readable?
1.13
